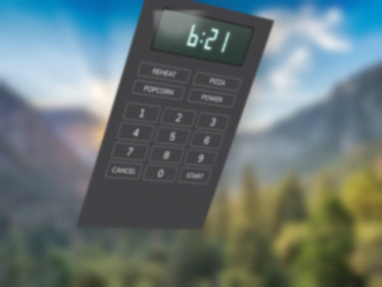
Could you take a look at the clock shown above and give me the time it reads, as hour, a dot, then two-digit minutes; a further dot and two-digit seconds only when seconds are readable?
6.21
